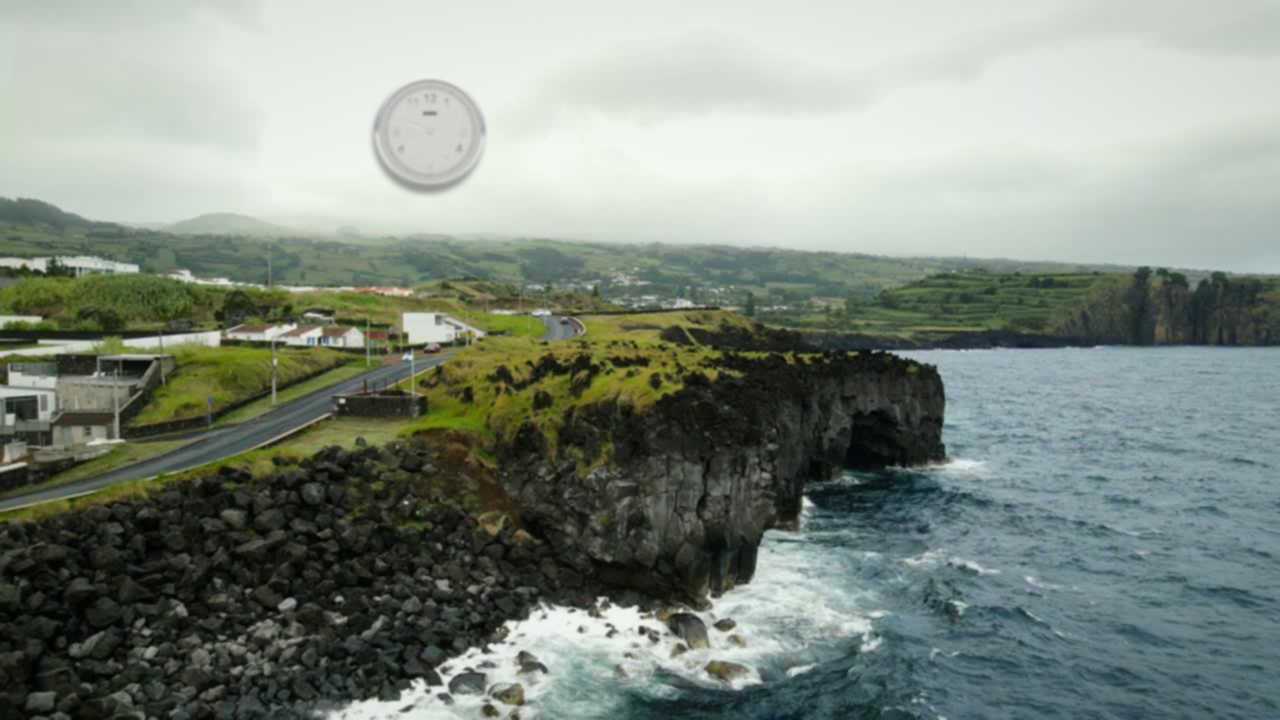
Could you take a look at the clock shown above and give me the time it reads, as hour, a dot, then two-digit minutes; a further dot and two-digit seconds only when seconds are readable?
9.41
